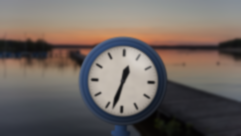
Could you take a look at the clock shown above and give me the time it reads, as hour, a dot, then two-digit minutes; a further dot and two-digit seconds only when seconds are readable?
12.33
